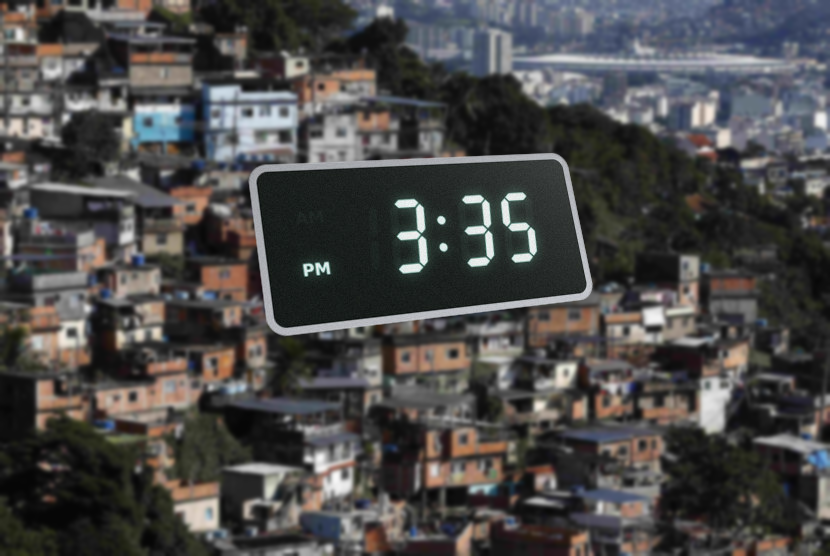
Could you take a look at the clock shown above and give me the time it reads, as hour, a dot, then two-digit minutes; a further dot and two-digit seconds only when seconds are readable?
3.35
